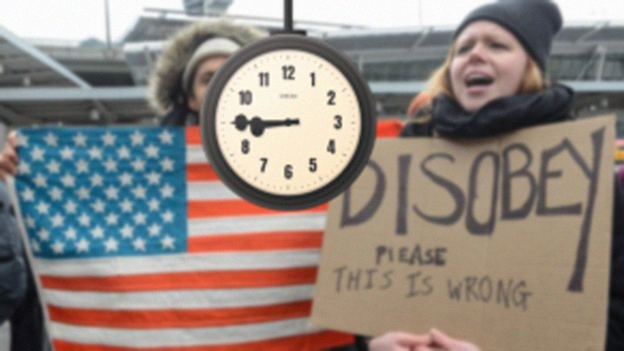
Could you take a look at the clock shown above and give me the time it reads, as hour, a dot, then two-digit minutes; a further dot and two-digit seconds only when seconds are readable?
8.45
